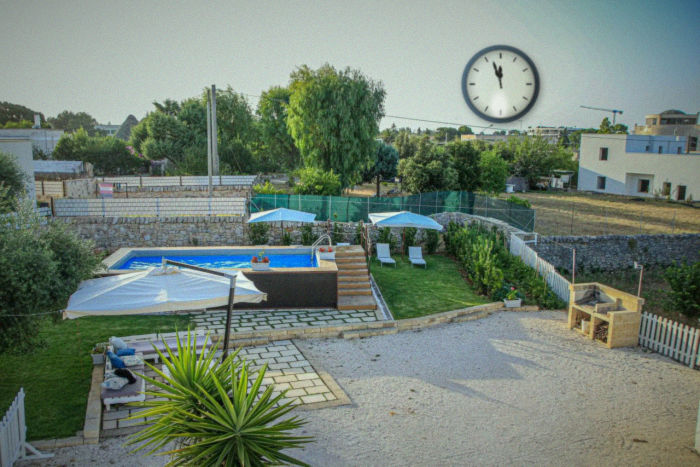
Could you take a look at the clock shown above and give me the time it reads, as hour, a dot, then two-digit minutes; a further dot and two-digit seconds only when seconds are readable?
11.57
